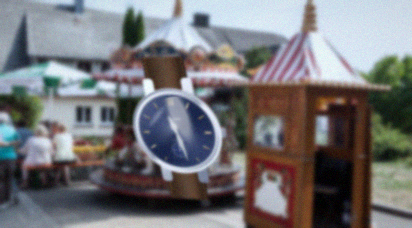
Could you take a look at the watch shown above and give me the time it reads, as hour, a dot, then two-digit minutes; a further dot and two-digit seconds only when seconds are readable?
11.28
